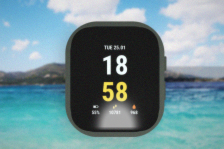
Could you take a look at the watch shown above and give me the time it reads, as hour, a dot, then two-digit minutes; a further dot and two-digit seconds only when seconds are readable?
18.58
